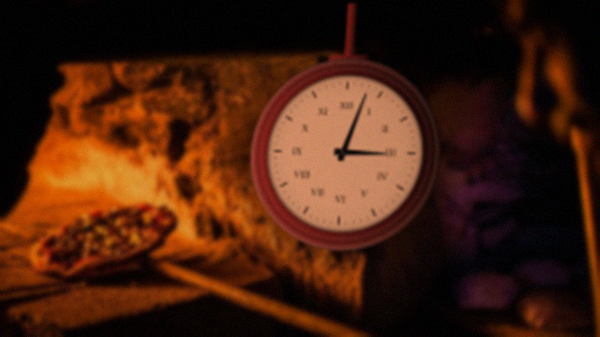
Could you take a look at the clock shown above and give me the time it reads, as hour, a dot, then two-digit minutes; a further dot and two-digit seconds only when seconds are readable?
3.03
